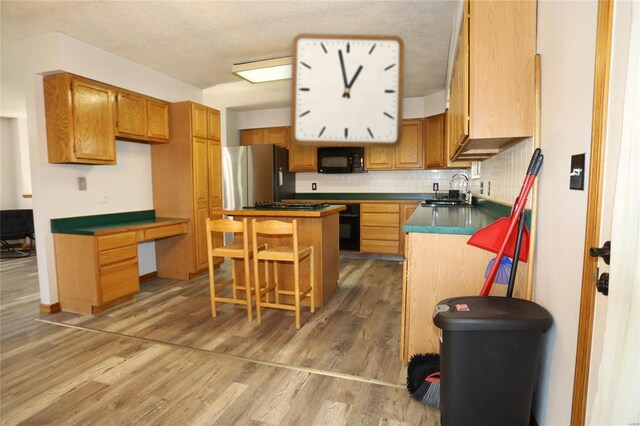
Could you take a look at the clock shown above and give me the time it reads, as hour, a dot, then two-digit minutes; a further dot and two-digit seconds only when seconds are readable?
12.58
